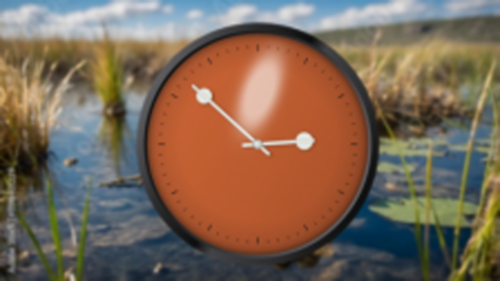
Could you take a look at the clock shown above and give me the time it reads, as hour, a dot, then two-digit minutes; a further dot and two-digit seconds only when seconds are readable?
2.52
